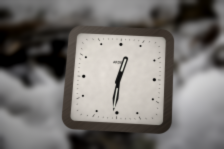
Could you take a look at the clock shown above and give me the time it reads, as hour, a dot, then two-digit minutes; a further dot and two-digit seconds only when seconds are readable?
12.31
